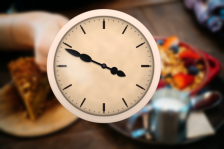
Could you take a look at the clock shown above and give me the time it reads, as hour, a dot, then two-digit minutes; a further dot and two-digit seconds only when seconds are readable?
3.49
